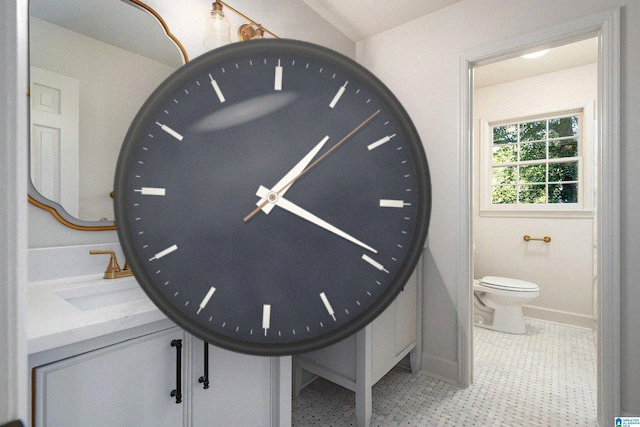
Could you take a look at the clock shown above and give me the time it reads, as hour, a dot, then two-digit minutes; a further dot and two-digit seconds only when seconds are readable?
1.19.08
